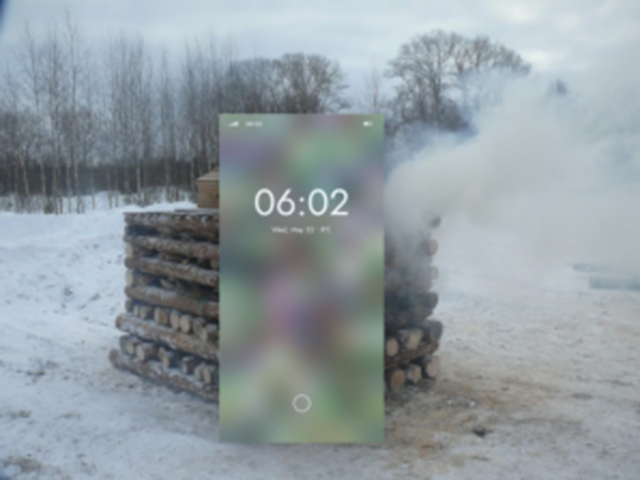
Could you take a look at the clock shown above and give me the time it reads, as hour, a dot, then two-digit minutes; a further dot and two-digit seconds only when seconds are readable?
6.02
